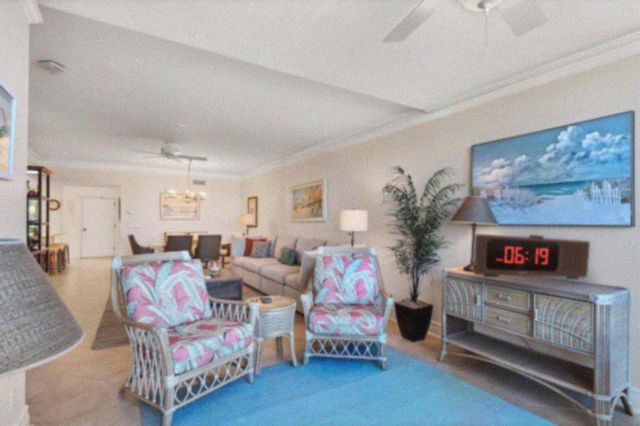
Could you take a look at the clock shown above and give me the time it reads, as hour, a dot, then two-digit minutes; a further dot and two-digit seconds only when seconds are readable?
6.19
